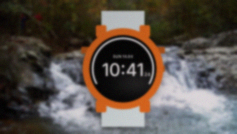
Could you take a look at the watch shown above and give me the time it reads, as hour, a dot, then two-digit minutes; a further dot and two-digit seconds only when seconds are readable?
10.41
